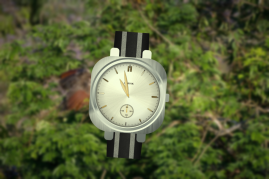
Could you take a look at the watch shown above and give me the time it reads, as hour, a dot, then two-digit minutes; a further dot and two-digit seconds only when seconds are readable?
10.58
